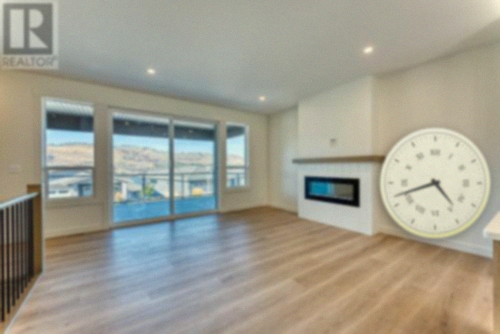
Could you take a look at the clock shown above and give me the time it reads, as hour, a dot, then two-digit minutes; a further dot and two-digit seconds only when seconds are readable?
4.42
